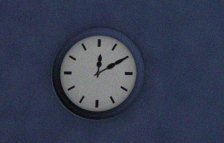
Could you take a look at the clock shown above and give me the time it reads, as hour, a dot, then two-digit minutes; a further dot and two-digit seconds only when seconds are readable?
12.10
